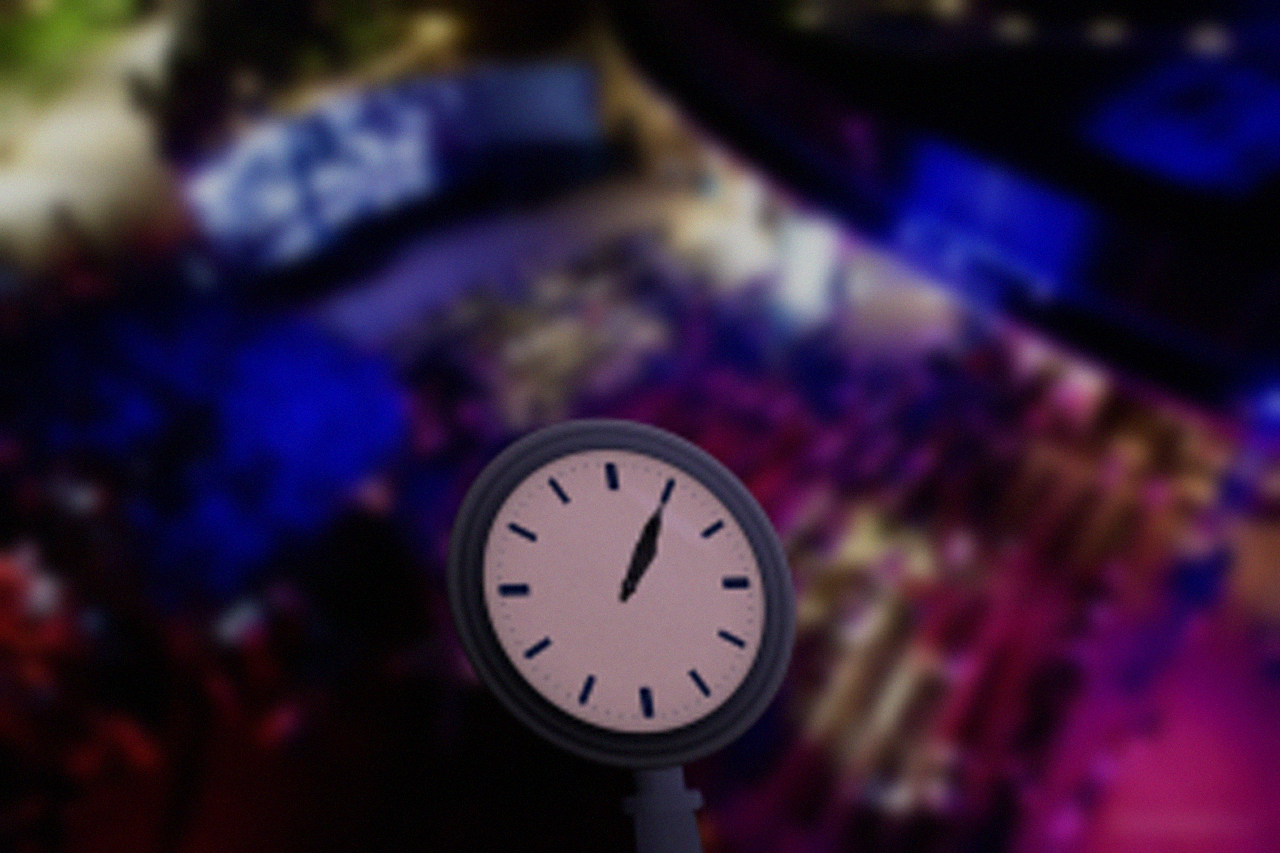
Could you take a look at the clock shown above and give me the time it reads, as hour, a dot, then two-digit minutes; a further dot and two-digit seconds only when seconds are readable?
1.05
